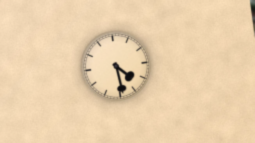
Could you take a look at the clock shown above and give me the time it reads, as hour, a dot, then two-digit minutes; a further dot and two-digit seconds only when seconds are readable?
4.29
